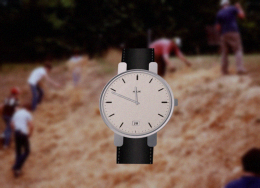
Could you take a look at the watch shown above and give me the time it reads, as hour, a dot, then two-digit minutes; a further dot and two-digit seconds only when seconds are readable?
11.49
